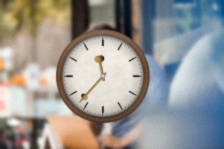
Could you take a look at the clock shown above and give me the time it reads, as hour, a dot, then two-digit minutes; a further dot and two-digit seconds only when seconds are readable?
11.37
